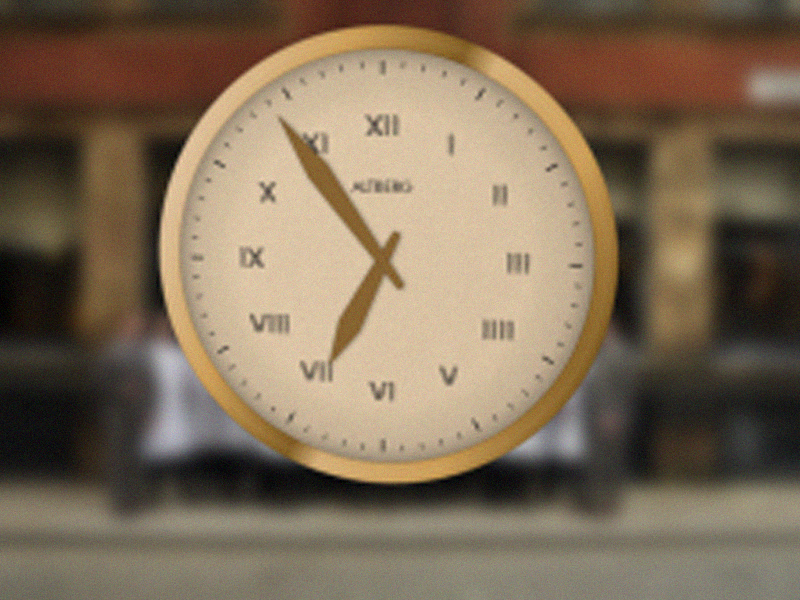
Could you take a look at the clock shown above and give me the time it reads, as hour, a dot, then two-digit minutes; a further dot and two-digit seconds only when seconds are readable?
6.54
